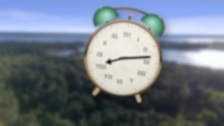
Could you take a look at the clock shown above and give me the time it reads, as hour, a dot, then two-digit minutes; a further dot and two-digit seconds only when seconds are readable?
8.13
